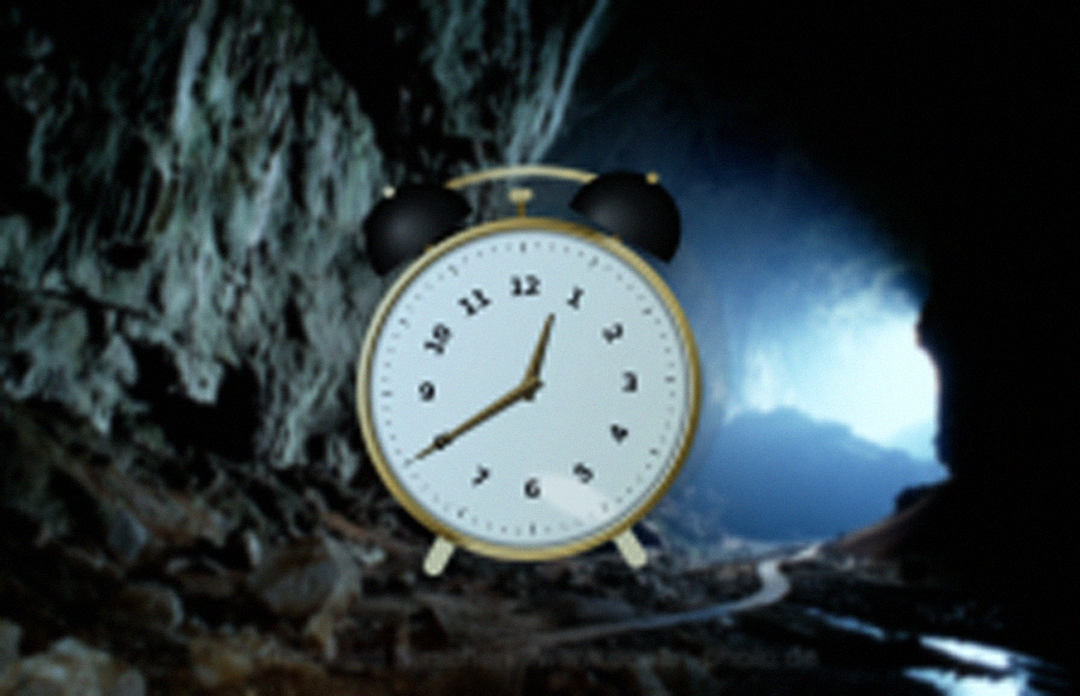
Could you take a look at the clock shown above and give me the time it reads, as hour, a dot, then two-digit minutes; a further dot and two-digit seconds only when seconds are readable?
12.40
